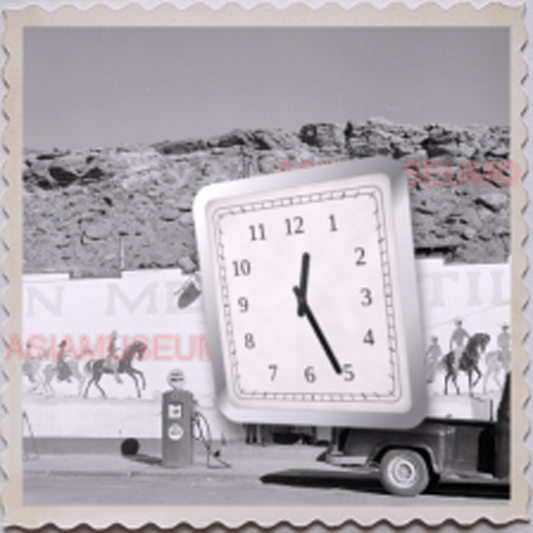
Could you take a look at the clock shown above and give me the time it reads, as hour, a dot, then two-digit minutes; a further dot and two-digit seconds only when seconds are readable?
12.26
